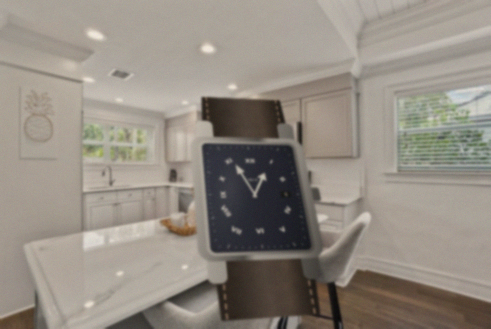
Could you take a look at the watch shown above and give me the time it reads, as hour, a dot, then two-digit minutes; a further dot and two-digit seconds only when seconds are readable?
12.56
